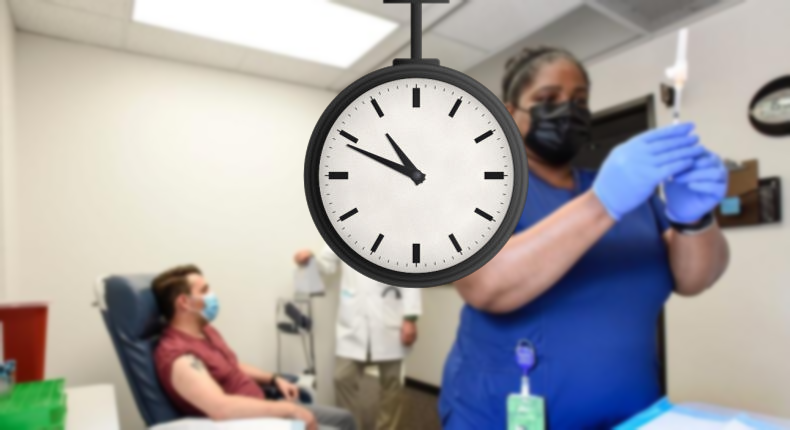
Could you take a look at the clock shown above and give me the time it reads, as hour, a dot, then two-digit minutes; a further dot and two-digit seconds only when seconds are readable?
10.49
